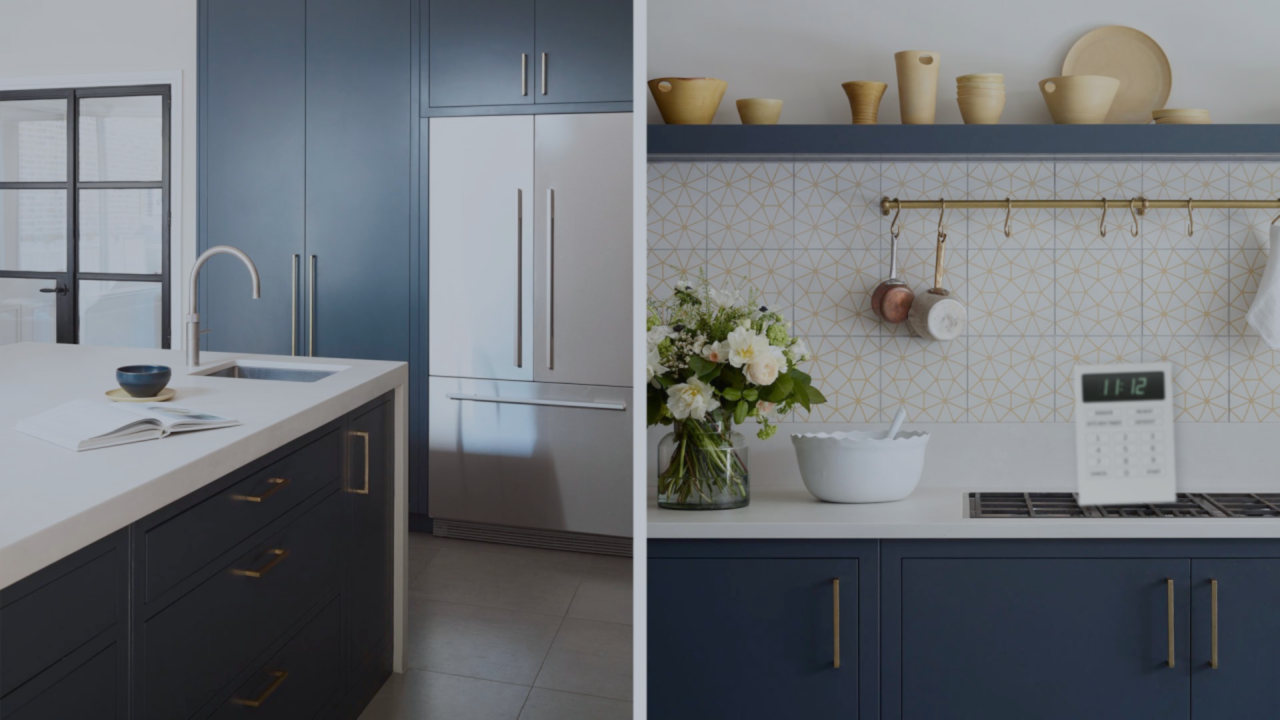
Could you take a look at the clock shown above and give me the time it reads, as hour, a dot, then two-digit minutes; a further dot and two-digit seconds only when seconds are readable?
11.12
